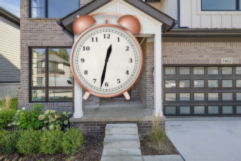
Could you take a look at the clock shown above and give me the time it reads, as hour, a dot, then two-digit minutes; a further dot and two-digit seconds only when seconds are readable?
12.32
